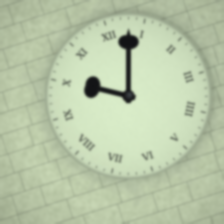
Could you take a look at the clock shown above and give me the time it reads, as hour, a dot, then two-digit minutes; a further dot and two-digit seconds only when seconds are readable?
10.03
